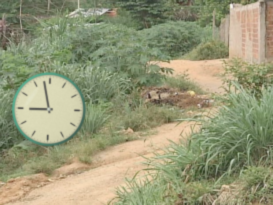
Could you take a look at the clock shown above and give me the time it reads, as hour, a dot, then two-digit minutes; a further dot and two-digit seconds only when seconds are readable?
8.58
